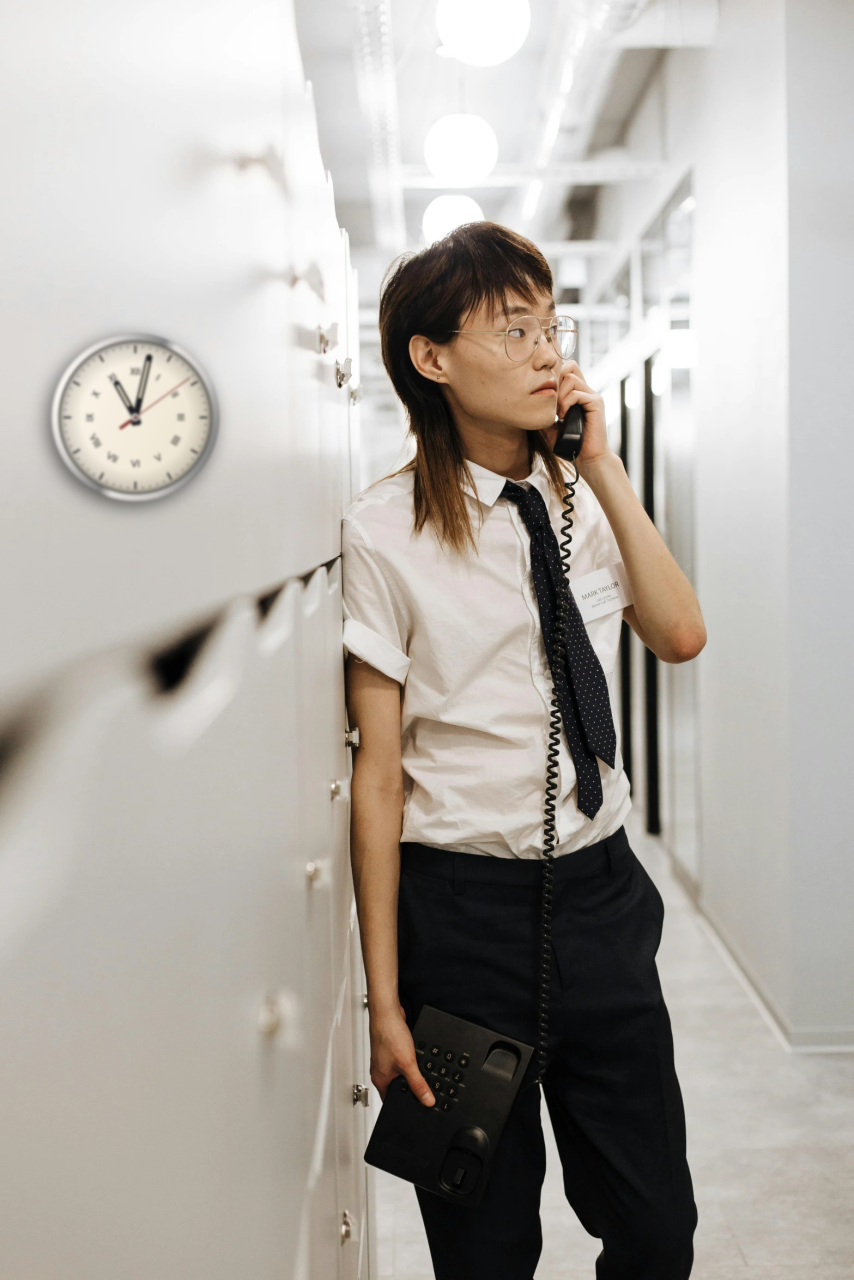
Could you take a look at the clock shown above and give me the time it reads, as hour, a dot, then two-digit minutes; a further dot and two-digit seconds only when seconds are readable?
11.02.09
